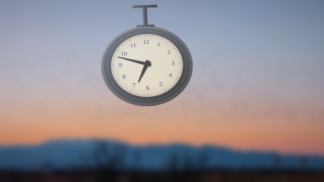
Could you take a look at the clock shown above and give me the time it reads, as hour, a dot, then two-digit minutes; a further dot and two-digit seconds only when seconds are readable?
6.48
